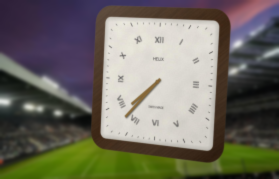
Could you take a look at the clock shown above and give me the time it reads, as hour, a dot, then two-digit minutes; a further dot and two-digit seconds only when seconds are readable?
7.37
